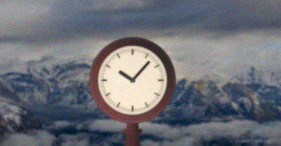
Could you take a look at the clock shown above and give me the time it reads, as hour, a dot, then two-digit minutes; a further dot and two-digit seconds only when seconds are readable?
10.07
